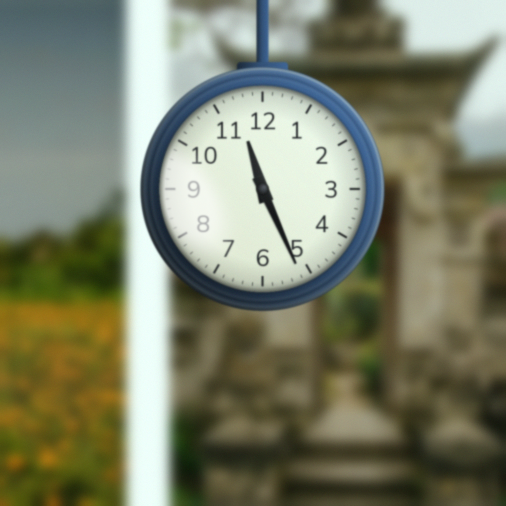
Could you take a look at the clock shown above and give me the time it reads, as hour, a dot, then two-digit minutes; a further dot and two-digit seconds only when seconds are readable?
11.26
